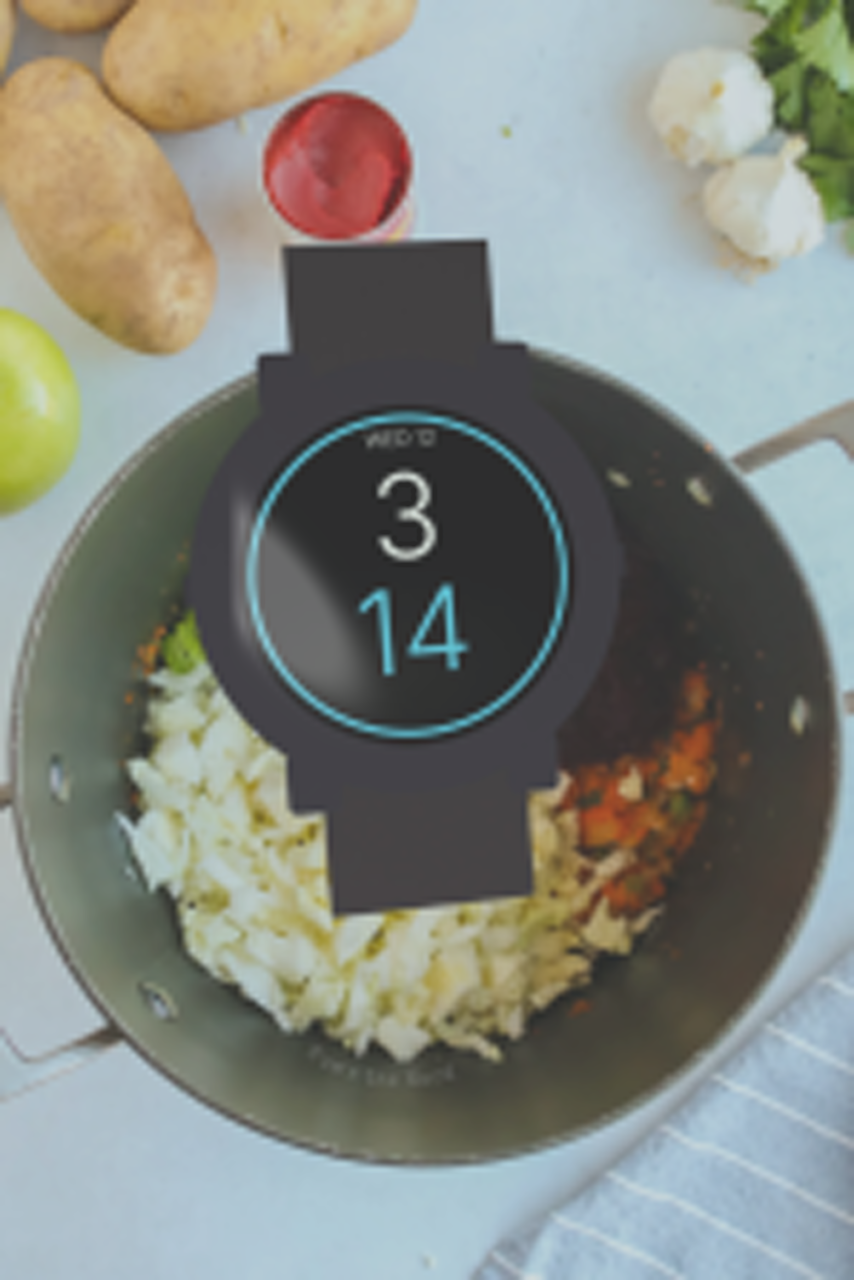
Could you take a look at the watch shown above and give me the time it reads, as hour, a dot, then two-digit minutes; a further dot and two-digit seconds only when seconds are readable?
3.14
